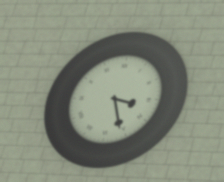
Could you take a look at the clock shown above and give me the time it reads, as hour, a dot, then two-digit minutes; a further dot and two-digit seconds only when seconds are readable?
3.26
